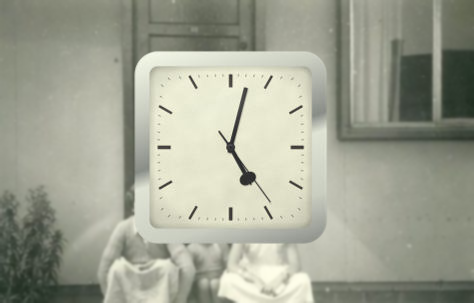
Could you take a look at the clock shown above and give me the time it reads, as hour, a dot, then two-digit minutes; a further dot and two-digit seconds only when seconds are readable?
5.02.24
